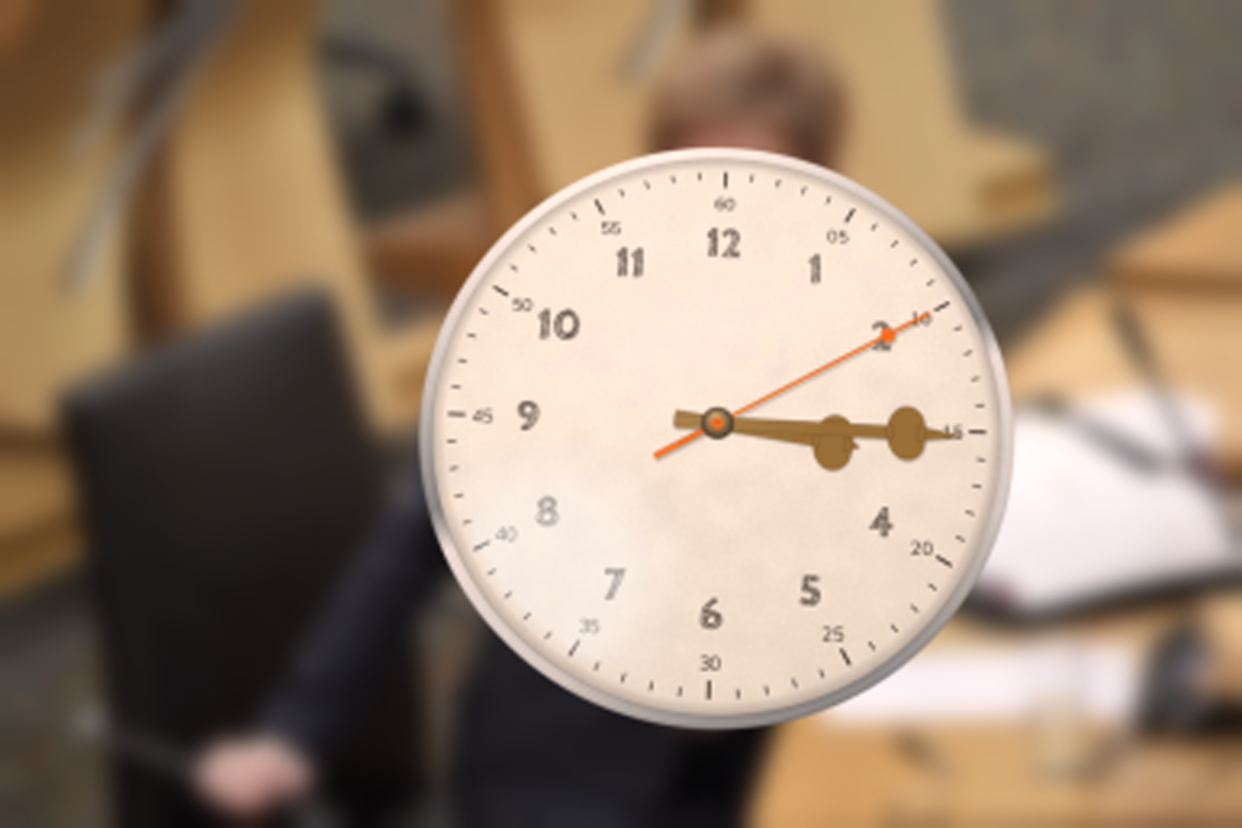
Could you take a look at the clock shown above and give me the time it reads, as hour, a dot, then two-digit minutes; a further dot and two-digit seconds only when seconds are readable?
3.15.10
